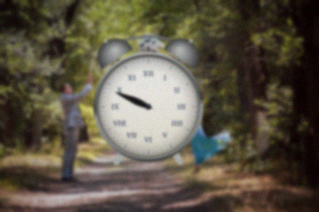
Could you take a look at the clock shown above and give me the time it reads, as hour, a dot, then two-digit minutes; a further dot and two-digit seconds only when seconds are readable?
9.49
